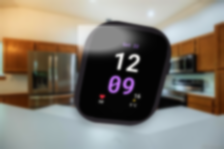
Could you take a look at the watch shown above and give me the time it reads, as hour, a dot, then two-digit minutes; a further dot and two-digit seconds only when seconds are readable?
12.09
